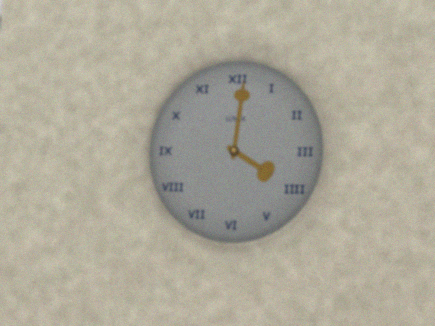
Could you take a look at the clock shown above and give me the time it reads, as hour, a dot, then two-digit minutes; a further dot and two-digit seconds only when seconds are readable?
4.01
